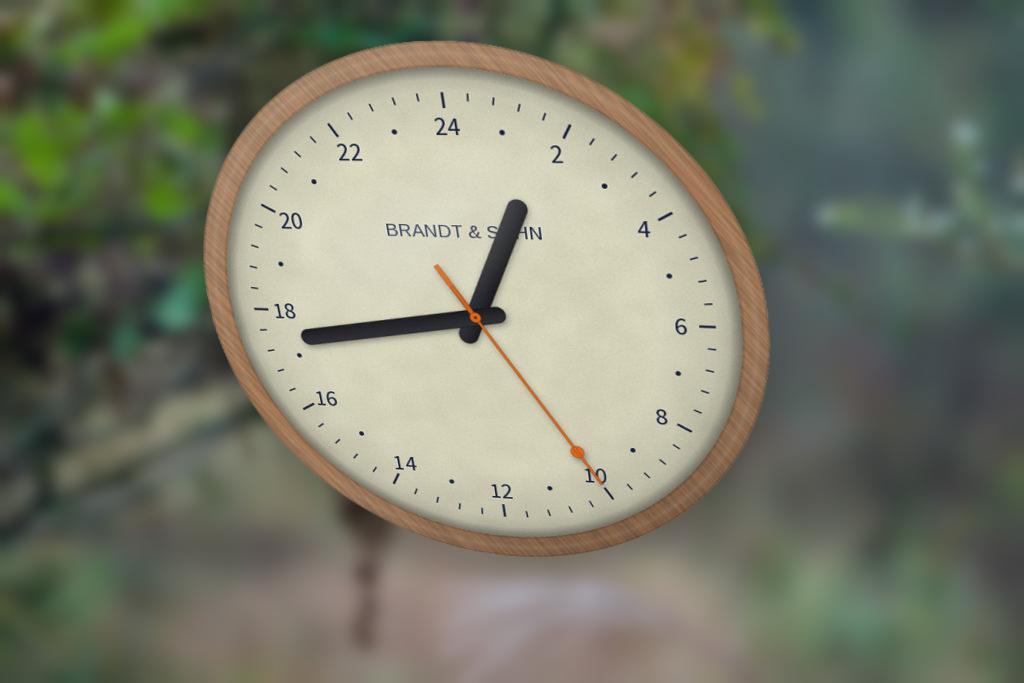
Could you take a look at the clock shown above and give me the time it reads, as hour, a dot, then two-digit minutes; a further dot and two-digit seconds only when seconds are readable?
1.43.25
